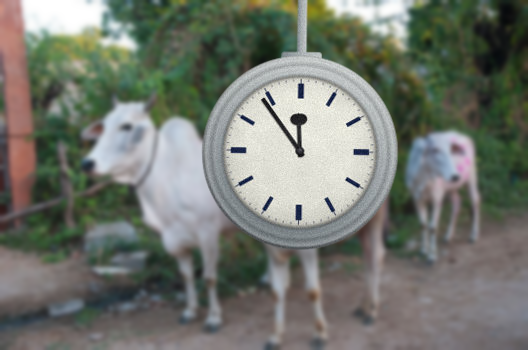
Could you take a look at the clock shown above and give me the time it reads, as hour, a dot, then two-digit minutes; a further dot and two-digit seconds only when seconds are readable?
11.54
